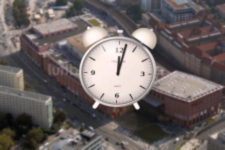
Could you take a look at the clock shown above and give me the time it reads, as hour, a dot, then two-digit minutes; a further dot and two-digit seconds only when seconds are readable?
12.02
